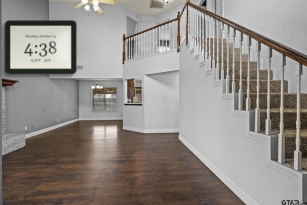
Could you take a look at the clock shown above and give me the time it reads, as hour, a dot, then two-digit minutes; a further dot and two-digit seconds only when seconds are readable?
4.38
